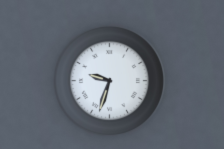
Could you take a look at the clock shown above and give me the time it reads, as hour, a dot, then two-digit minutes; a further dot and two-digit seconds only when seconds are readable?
9.33
